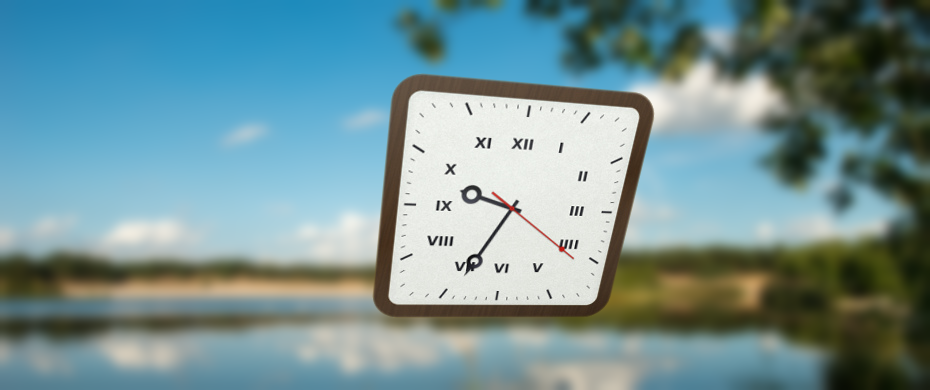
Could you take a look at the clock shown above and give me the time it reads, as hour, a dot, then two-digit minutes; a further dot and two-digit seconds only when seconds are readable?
9.34.21
